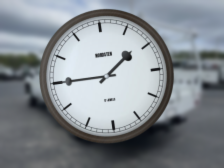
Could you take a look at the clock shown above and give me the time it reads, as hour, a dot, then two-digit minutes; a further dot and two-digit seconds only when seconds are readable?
1.45
